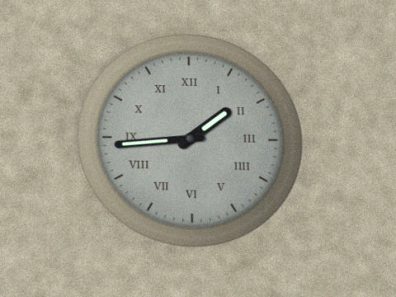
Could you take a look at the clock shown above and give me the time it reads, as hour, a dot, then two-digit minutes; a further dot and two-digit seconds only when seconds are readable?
1.44
